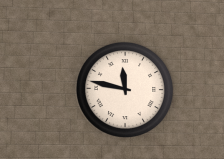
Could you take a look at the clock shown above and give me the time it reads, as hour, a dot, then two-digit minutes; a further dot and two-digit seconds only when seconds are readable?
11.47
